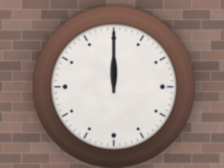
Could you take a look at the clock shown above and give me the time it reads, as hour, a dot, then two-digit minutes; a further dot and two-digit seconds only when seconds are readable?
12.00
